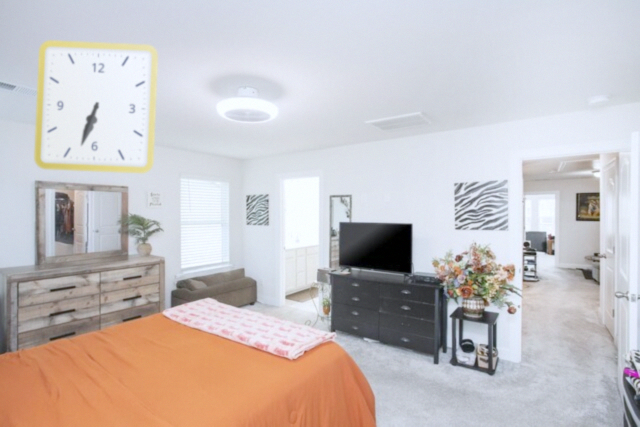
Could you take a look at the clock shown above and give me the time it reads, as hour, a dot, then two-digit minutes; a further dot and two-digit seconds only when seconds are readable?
6.33
